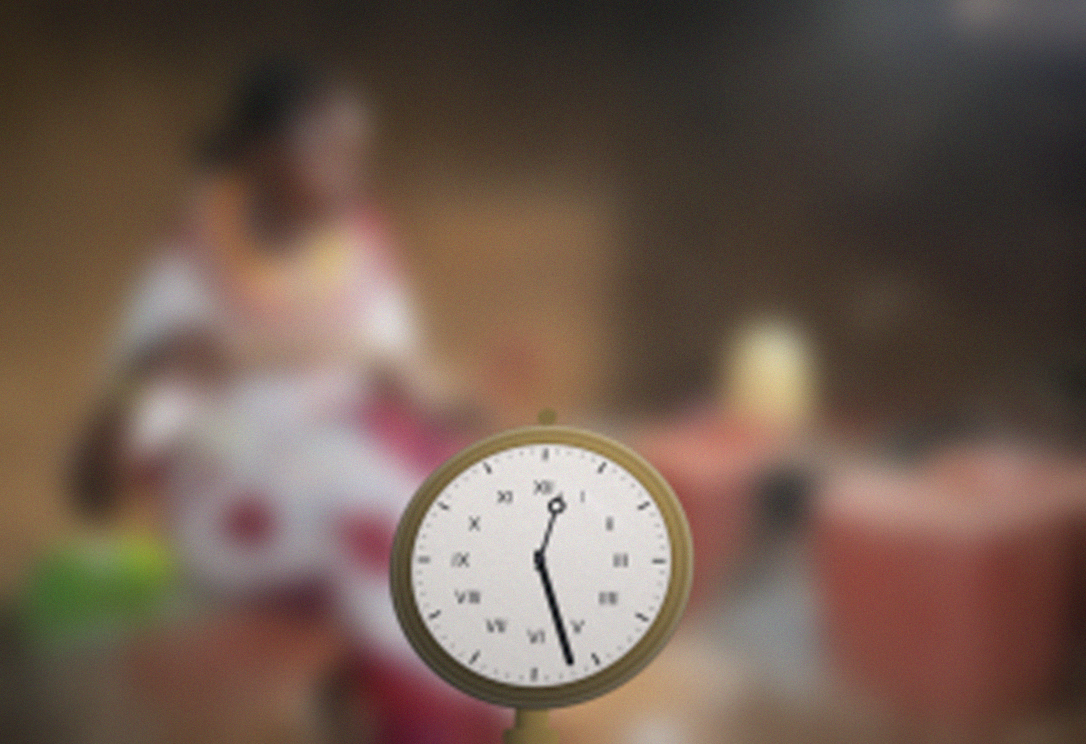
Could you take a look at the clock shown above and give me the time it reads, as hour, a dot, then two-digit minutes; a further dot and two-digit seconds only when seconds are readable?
12.27
